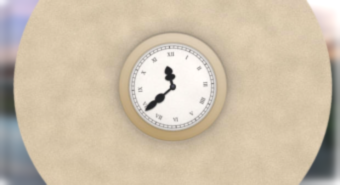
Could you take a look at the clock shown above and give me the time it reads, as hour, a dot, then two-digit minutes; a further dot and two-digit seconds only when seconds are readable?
11.39
